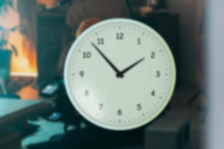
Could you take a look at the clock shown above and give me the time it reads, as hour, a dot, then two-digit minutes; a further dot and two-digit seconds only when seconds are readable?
1.53
